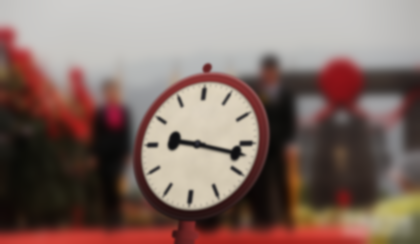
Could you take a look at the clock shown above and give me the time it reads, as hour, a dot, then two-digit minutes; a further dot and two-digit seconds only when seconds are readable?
9.17
